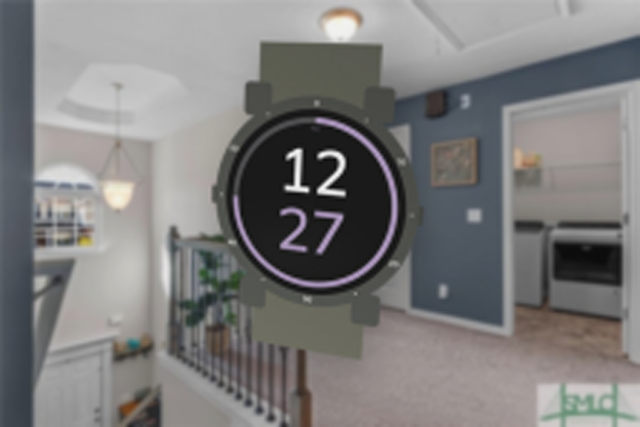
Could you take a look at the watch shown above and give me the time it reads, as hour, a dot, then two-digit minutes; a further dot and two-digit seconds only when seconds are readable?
12.27
